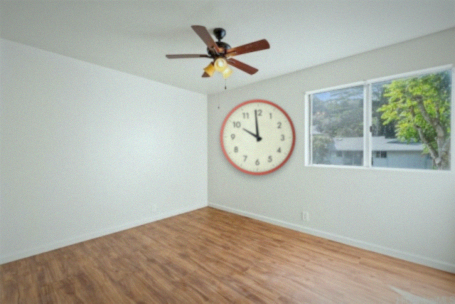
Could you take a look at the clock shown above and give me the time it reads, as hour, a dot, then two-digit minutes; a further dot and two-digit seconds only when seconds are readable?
9.59
